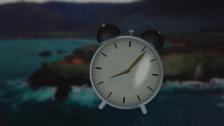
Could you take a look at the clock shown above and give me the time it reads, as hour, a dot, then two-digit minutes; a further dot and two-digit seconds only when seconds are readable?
8.06
